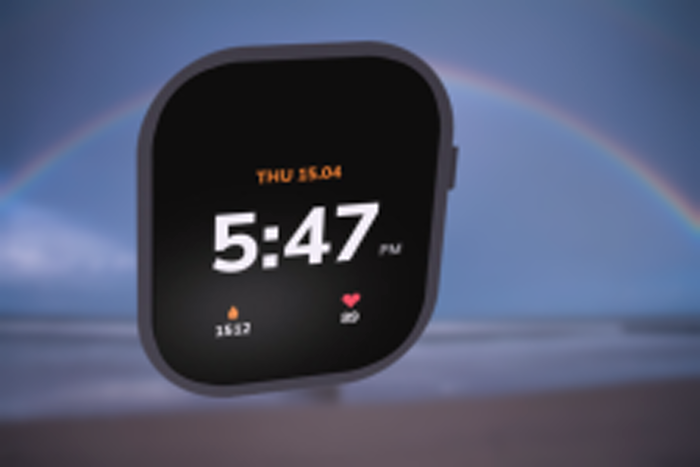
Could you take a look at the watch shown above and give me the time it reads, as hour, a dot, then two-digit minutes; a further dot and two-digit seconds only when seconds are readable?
5.47
